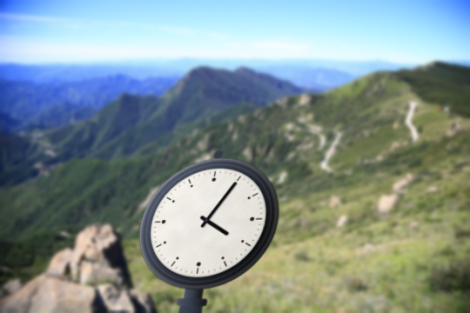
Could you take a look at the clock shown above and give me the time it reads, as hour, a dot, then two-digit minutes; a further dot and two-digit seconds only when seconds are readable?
4.05
